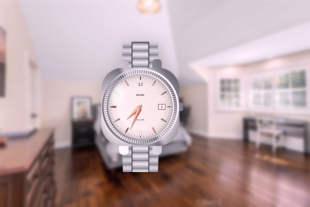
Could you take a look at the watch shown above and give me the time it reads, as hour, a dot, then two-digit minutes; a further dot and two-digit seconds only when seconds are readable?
7.34
